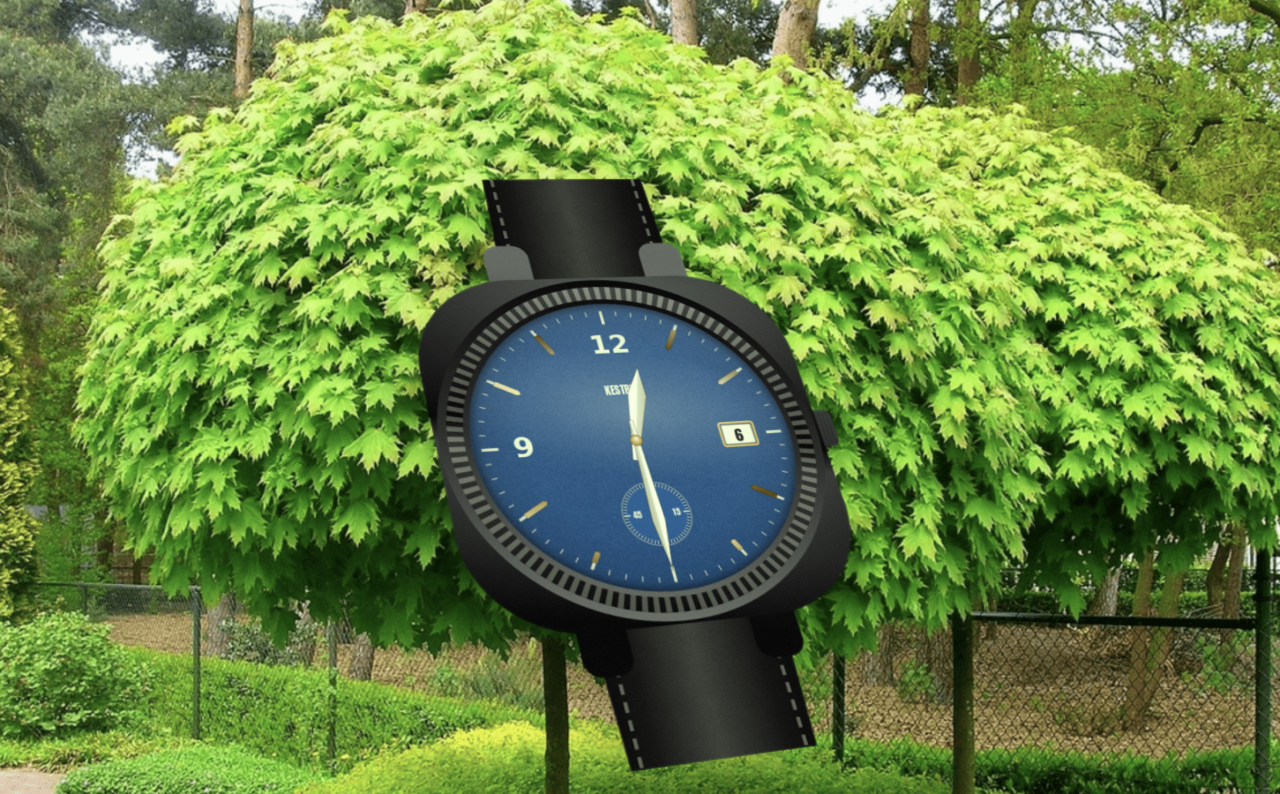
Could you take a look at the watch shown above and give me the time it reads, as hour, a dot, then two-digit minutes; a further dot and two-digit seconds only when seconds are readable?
12.30
